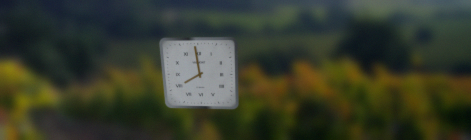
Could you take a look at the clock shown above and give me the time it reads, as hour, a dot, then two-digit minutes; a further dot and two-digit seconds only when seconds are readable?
7.59
